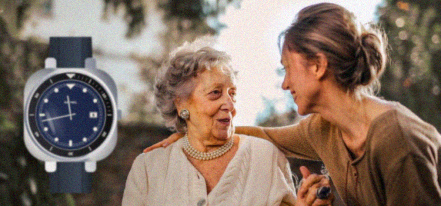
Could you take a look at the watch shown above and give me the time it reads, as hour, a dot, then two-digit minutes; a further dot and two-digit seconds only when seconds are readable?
11.43
